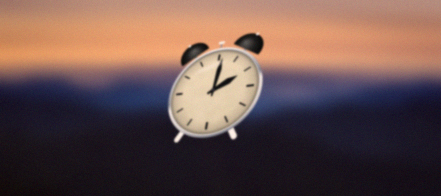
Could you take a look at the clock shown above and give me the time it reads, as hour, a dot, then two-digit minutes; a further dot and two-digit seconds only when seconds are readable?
2.01
